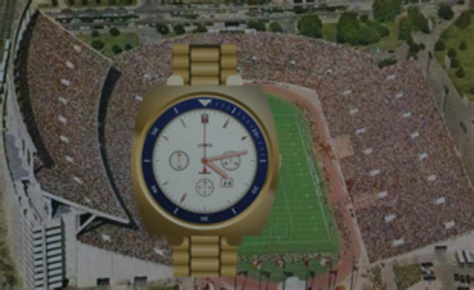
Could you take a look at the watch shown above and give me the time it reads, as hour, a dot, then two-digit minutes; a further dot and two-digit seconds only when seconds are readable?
4.13
